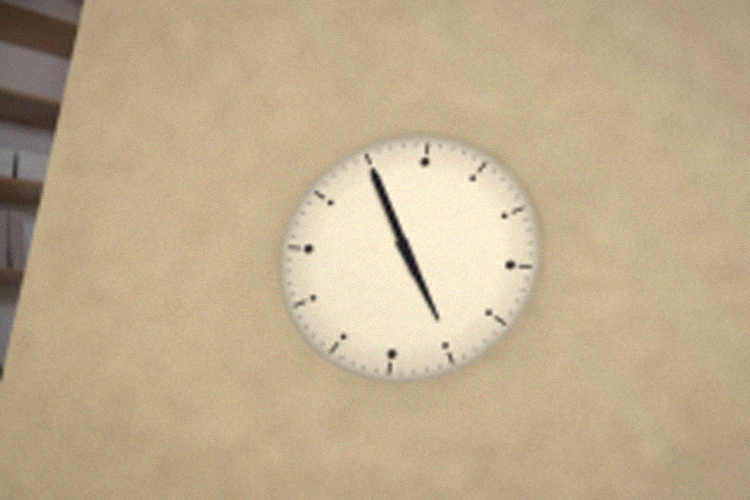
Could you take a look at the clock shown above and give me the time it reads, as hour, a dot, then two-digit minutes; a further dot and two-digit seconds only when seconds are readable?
4.55
